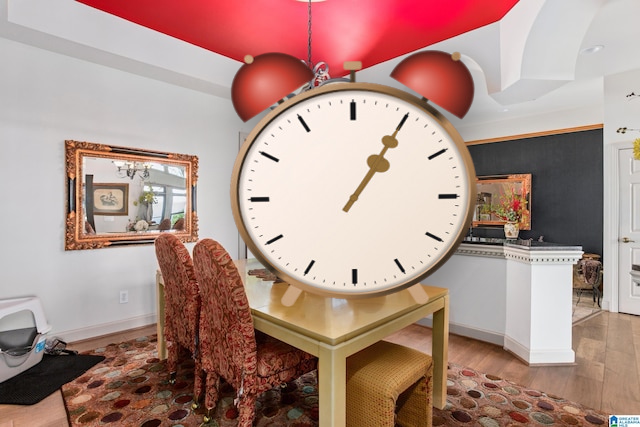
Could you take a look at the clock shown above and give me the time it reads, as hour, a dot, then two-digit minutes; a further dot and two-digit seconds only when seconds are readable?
1.05
